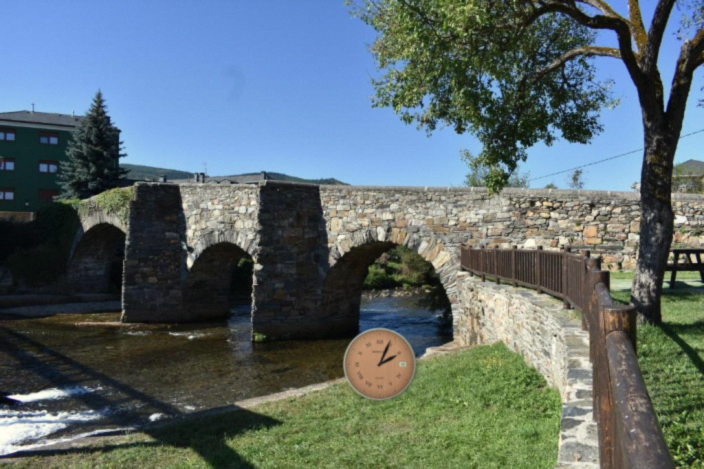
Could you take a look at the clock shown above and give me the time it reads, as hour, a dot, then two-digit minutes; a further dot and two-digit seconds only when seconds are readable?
2.04
